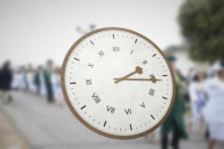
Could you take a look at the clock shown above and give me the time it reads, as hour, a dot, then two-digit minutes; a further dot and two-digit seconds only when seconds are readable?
2.16
